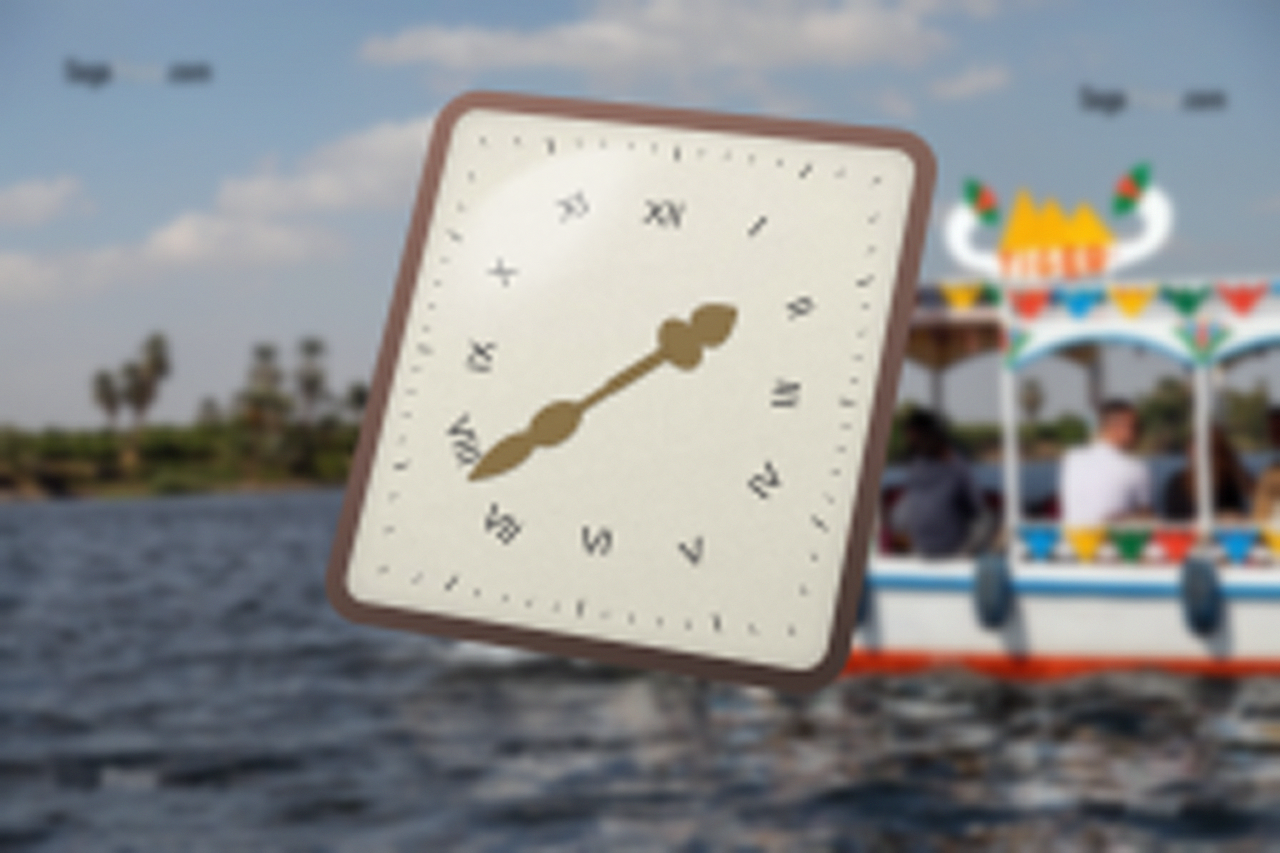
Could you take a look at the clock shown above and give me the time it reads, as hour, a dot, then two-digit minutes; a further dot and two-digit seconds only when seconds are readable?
1.38
